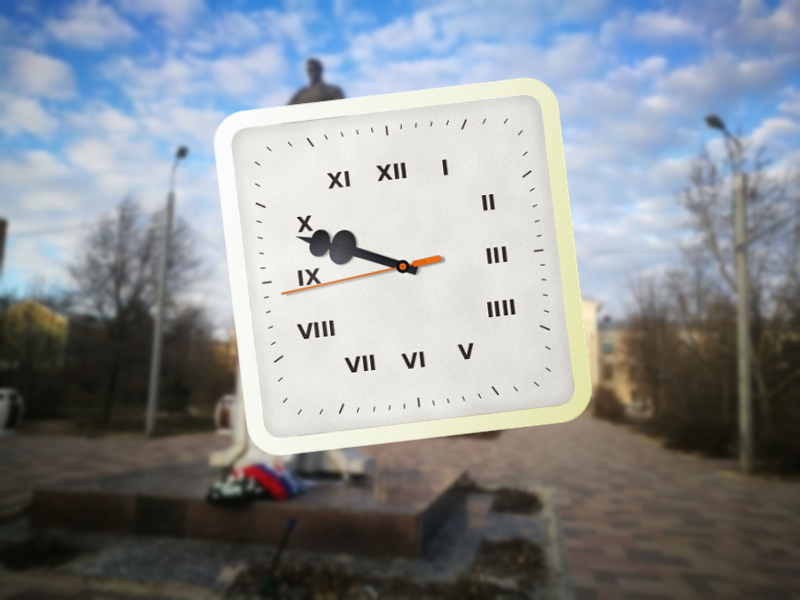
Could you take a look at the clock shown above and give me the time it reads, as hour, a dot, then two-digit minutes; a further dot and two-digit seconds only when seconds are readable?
9.48.44
